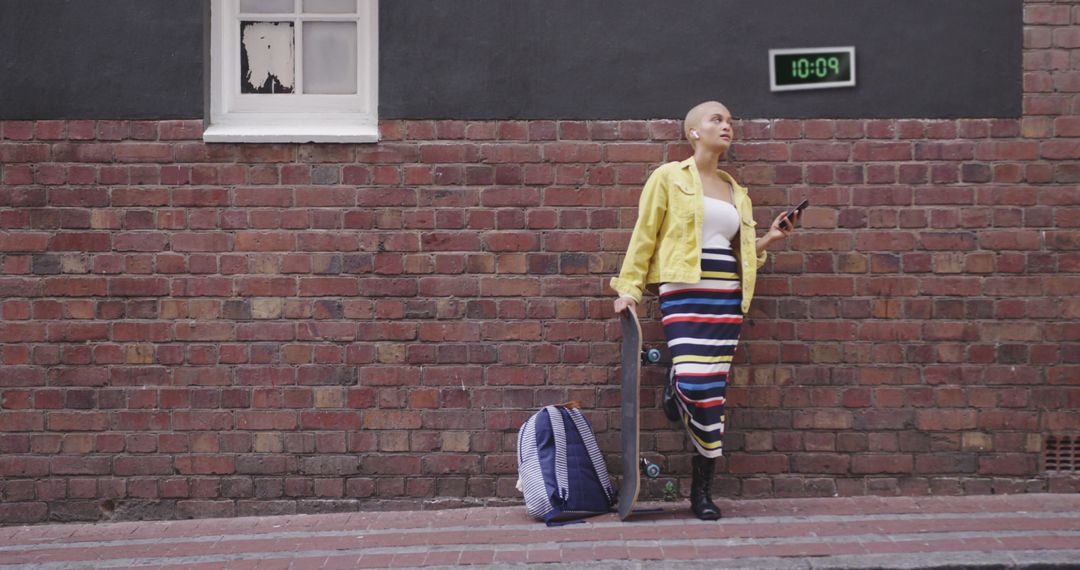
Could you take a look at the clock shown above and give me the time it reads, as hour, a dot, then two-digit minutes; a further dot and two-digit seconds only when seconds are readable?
10.09
